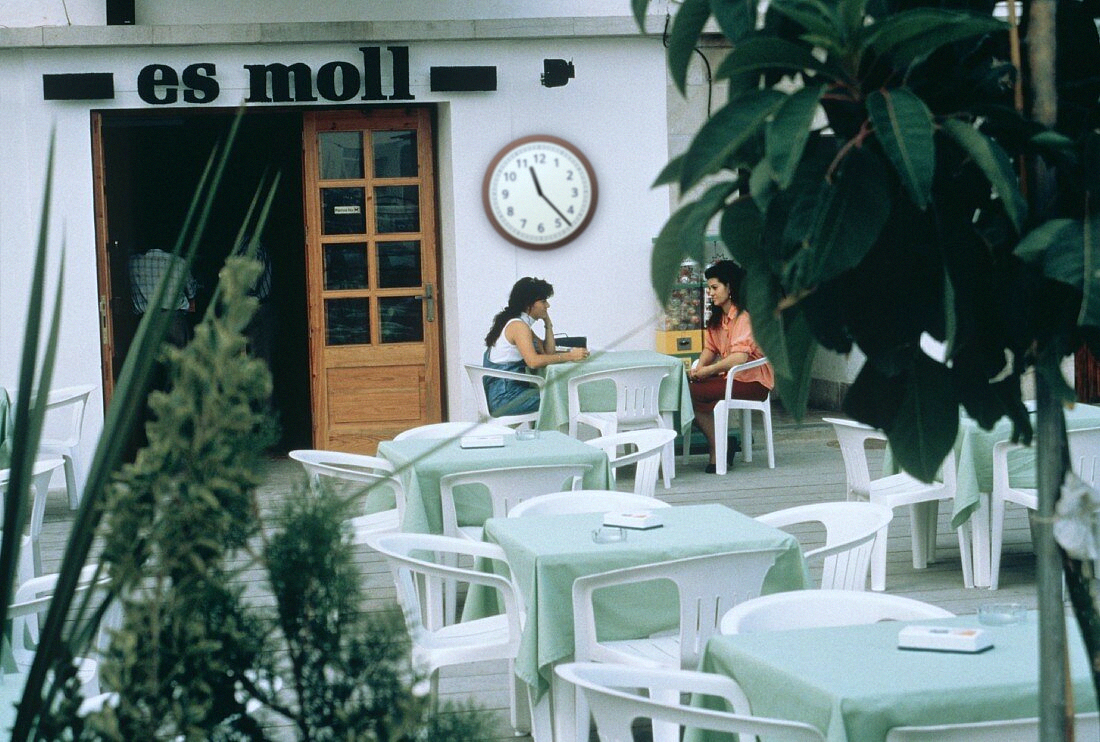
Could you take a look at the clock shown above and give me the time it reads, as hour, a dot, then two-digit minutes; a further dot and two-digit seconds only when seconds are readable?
11.23
